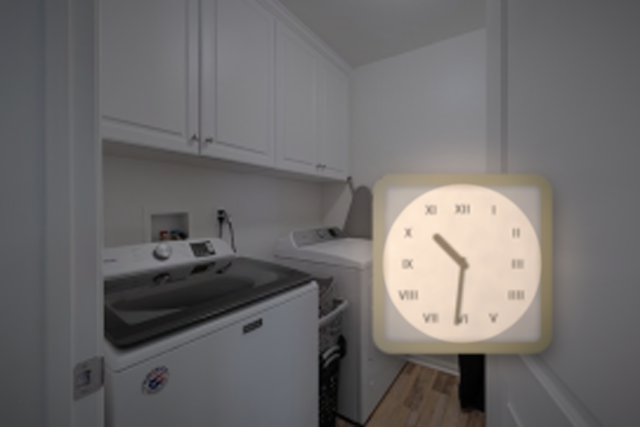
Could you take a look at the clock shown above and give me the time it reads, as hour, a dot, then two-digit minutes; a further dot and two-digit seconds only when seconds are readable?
10.31
